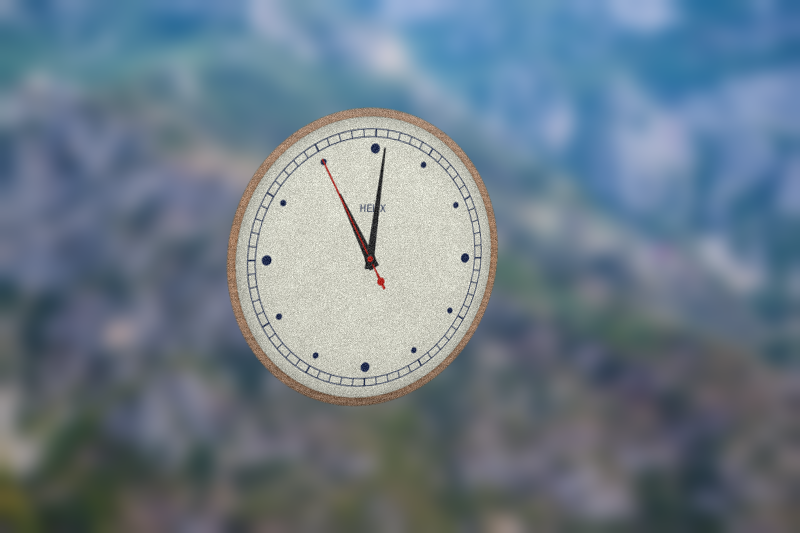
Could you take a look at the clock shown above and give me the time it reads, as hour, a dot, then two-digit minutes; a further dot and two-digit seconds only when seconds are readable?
11.00.55
